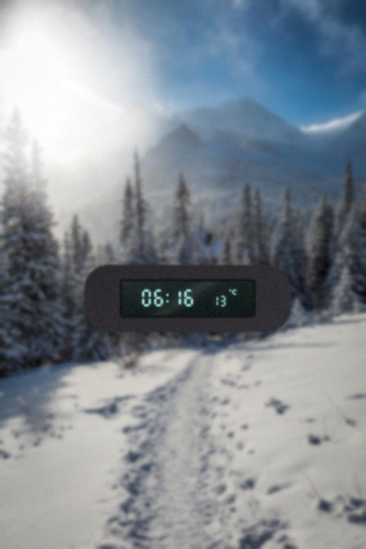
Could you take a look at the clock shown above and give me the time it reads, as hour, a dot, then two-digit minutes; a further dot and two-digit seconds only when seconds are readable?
6.16
